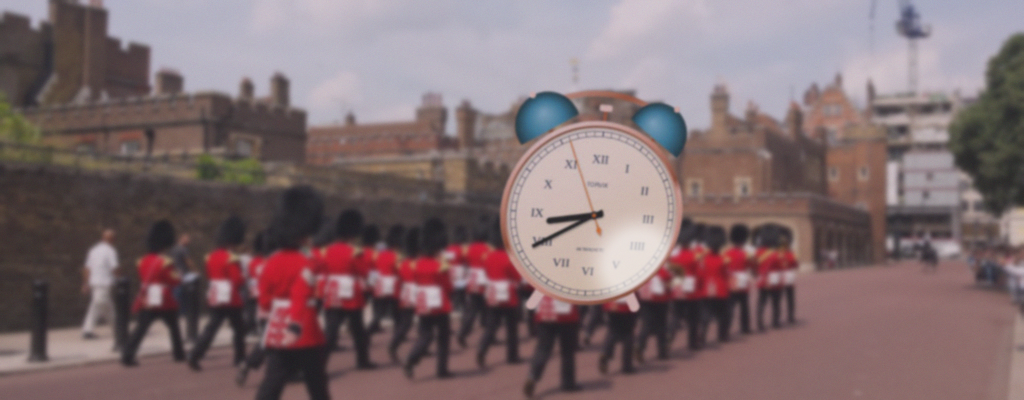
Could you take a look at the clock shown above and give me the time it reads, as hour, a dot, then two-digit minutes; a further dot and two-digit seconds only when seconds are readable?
8.39.56
